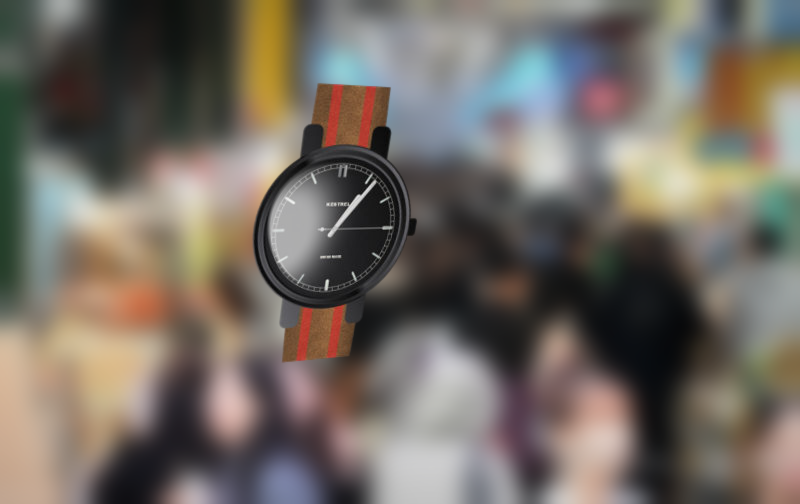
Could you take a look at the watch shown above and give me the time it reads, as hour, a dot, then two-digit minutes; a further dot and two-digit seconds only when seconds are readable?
1.06.15
